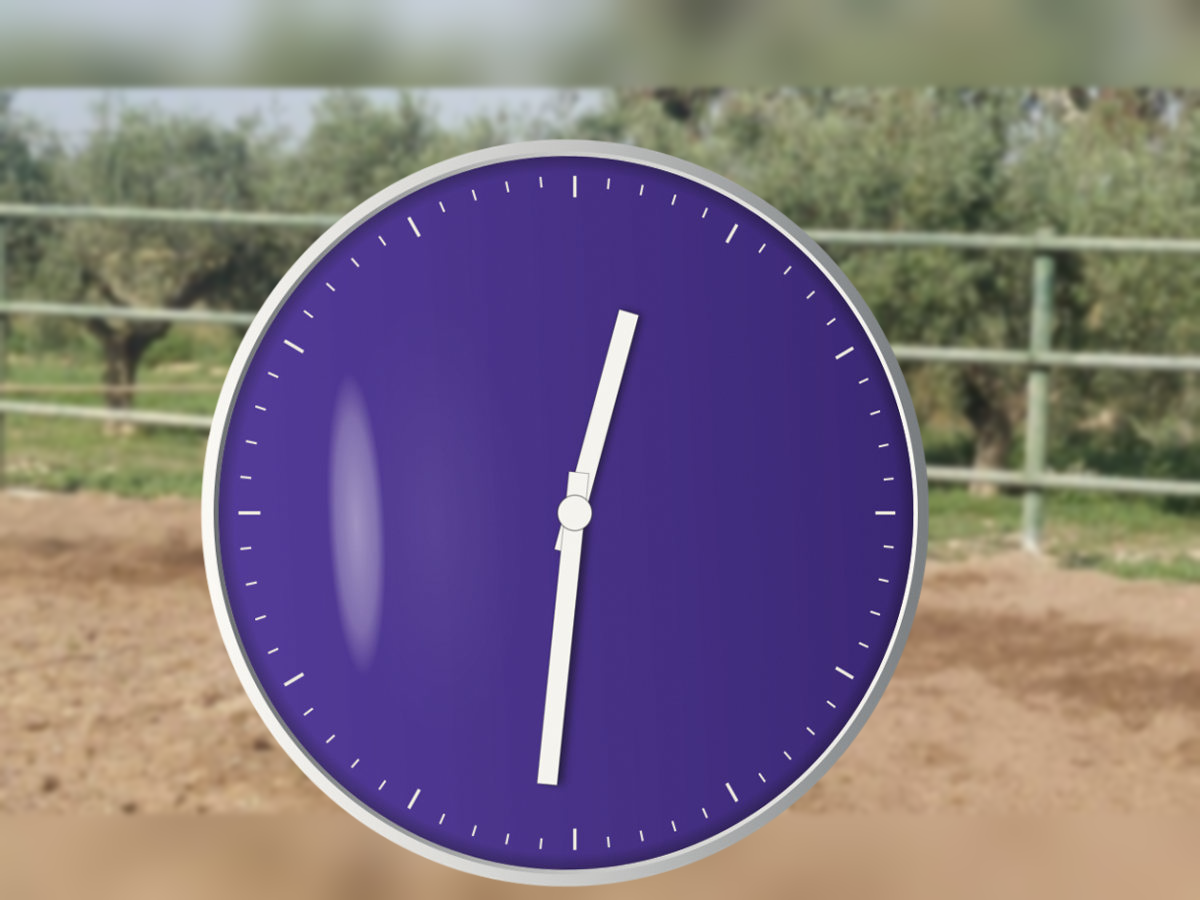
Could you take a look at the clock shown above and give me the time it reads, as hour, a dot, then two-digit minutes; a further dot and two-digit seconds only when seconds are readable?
12.31
